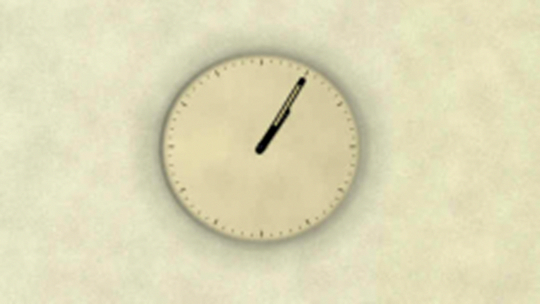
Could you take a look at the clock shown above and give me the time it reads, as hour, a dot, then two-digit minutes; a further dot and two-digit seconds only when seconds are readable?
1.05
